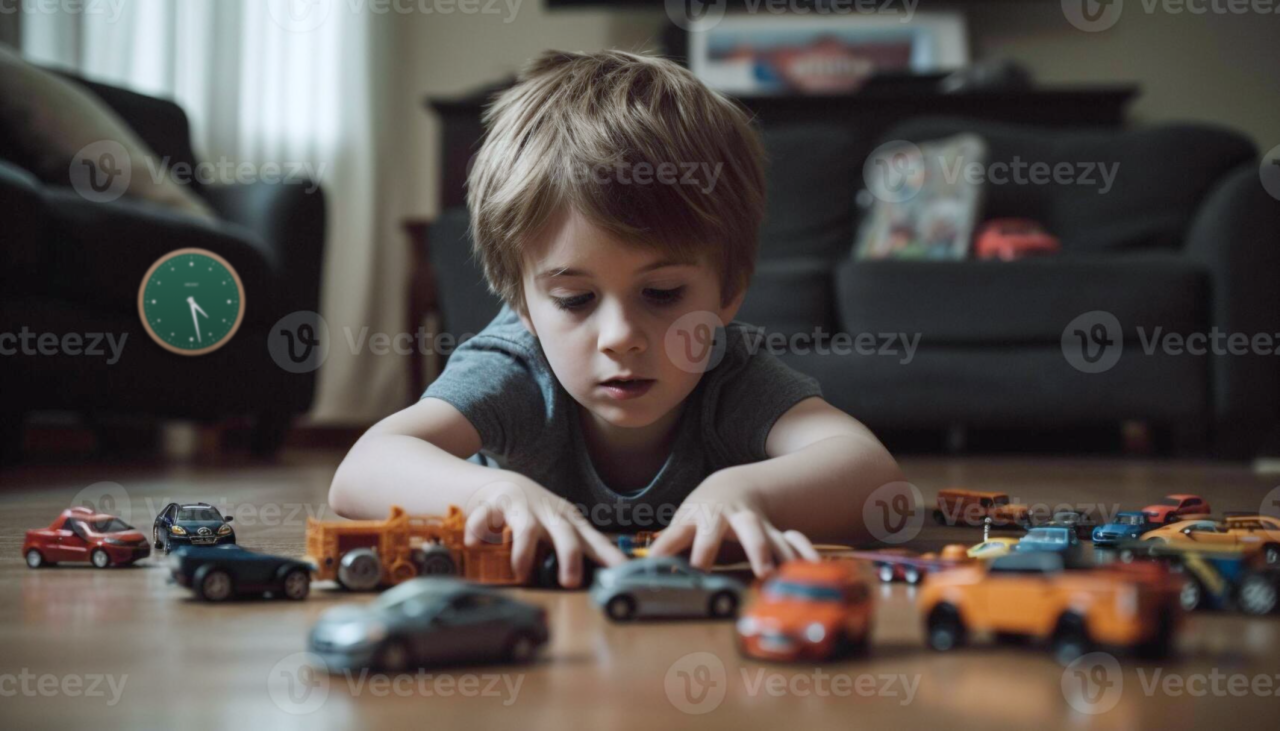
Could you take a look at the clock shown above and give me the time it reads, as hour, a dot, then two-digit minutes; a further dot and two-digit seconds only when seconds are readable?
4.28
